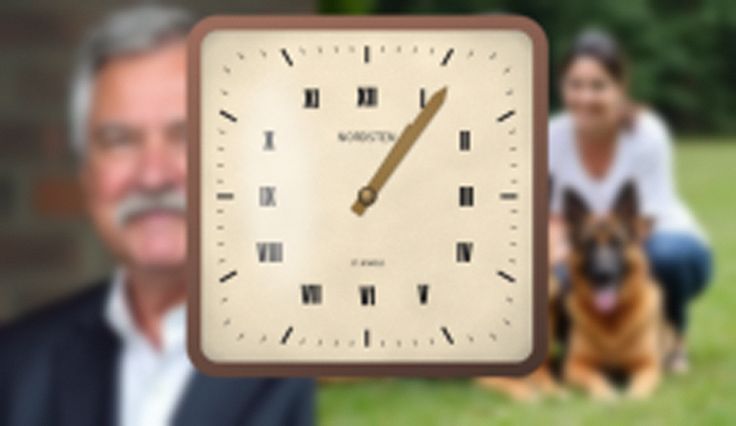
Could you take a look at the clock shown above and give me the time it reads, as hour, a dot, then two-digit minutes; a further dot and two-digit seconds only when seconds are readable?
1.06
